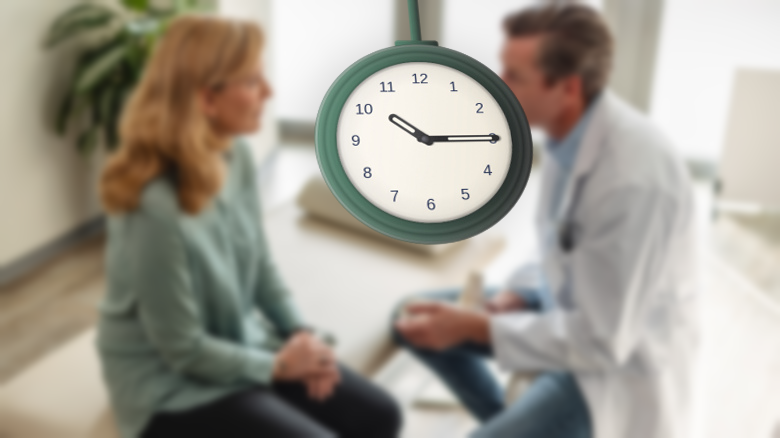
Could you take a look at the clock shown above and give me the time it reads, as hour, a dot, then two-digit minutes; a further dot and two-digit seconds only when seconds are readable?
10.15
